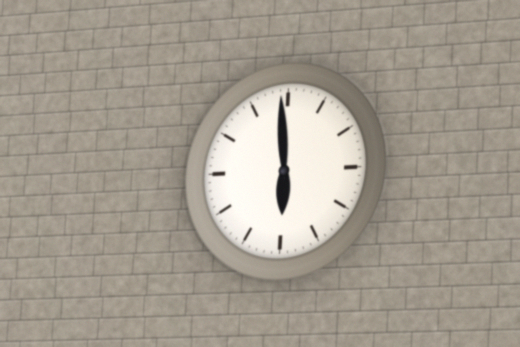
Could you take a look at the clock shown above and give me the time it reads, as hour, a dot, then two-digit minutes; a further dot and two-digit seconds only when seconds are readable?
5.59
